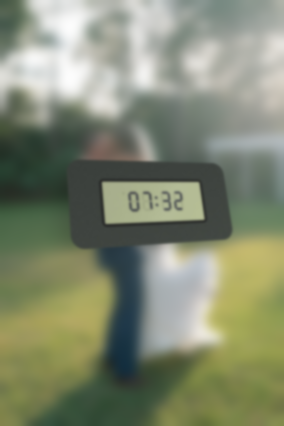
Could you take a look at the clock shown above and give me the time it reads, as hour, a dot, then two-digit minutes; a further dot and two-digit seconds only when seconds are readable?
7.32
